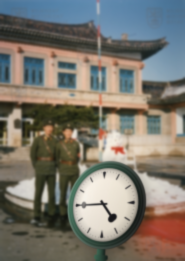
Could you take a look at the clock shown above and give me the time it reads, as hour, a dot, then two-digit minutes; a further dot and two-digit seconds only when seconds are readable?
4.45
